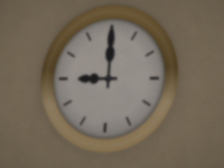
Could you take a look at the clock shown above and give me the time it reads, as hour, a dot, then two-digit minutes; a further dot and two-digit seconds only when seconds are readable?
9.00
